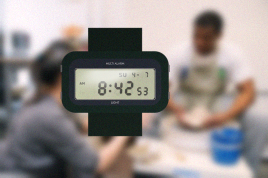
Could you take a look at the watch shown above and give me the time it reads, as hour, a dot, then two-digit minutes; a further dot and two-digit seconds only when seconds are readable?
8.42.53
